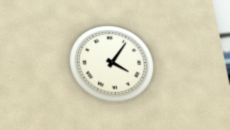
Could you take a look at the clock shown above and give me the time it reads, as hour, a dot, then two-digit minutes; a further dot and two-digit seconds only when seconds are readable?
4.06
